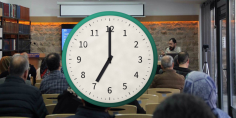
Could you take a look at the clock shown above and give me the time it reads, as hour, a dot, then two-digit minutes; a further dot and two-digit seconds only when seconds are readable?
7.00
